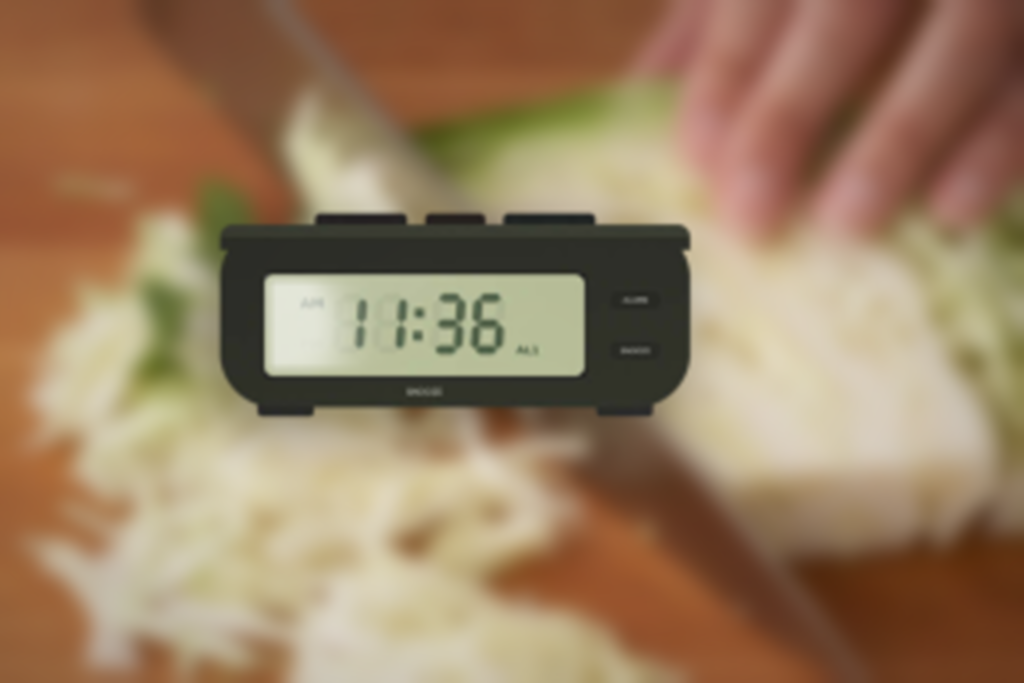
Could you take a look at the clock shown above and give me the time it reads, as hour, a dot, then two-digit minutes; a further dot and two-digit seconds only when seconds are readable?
11.36
